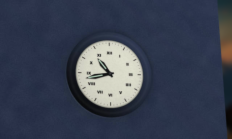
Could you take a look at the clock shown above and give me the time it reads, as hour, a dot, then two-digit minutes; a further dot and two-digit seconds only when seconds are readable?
10.43
